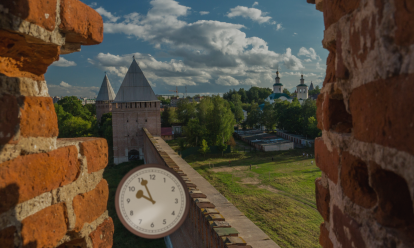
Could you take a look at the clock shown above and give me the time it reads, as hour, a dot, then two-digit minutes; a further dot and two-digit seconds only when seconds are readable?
9.56
